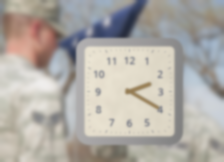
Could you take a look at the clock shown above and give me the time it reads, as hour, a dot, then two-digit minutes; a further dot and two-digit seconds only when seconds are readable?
2.20
